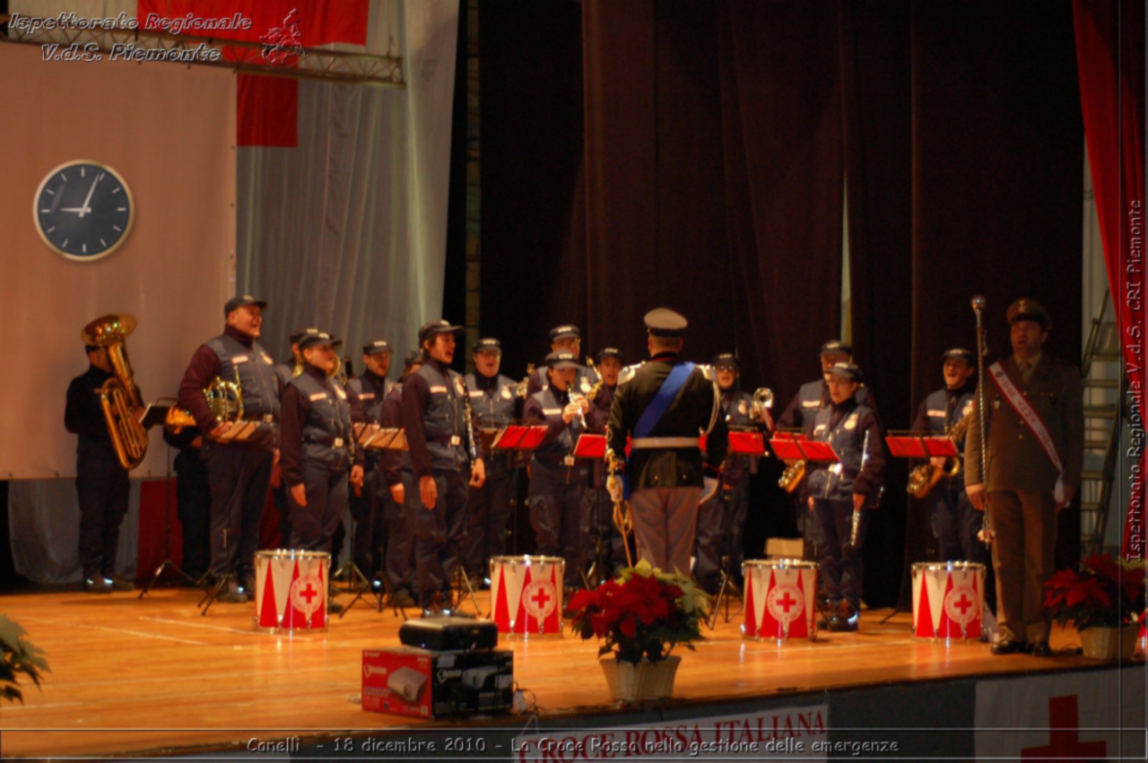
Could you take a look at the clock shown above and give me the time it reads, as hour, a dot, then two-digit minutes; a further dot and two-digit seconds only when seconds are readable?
9.04
